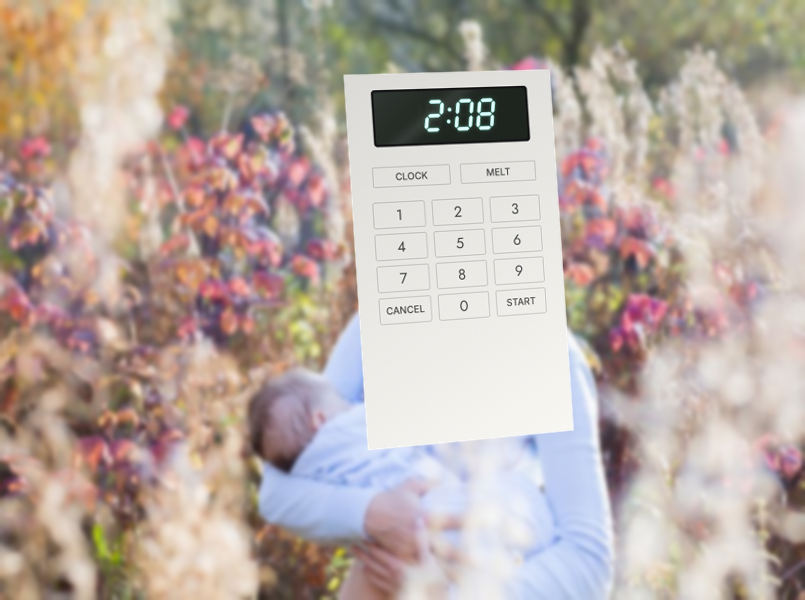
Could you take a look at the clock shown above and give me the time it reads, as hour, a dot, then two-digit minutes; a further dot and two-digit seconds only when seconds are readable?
2.08
